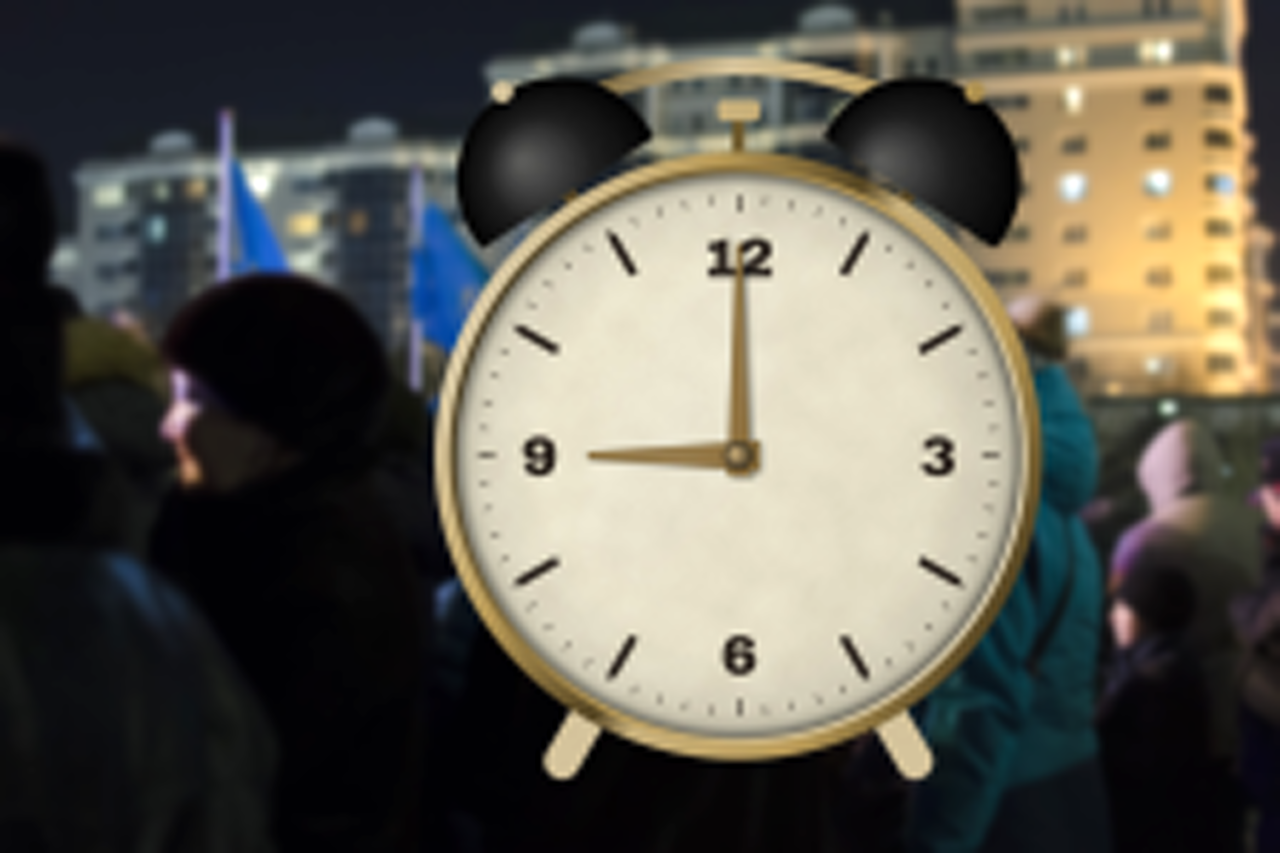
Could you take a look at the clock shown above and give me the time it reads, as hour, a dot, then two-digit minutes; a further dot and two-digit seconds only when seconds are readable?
9.00
